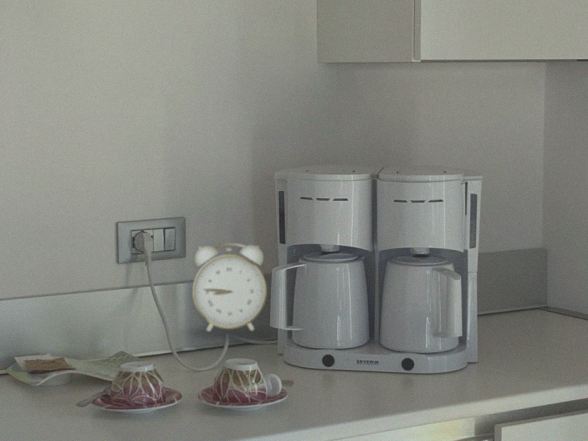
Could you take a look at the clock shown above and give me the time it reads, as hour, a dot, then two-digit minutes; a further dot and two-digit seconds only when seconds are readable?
8.46
